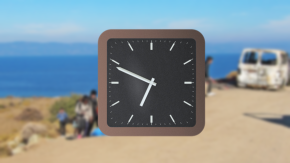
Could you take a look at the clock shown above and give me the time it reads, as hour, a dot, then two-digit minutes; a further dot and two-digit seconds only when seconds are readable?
6.49
